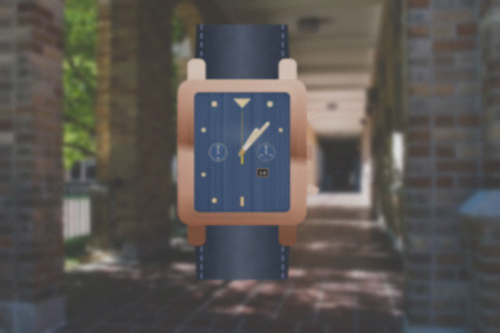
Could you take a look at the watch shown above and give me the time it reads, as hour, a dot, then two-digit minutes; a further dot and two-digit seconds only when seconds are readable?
1.07
